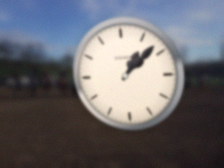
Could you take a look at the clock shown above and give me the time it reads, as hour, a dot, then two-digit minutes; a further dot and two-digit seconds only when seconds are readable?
1.08
